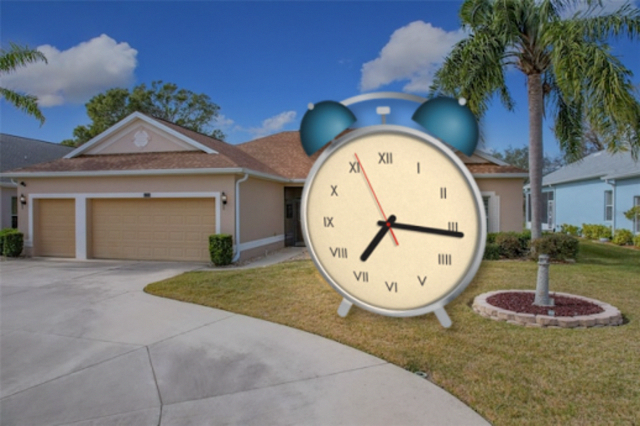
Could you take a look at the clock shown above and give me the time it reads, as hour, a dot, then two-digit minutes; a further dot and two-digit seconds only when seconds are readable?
7.15.56
